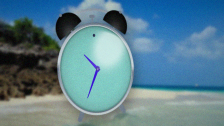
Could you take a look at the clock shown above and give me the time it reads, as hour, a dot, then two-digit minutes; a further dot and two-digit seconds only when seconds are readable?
10.35
